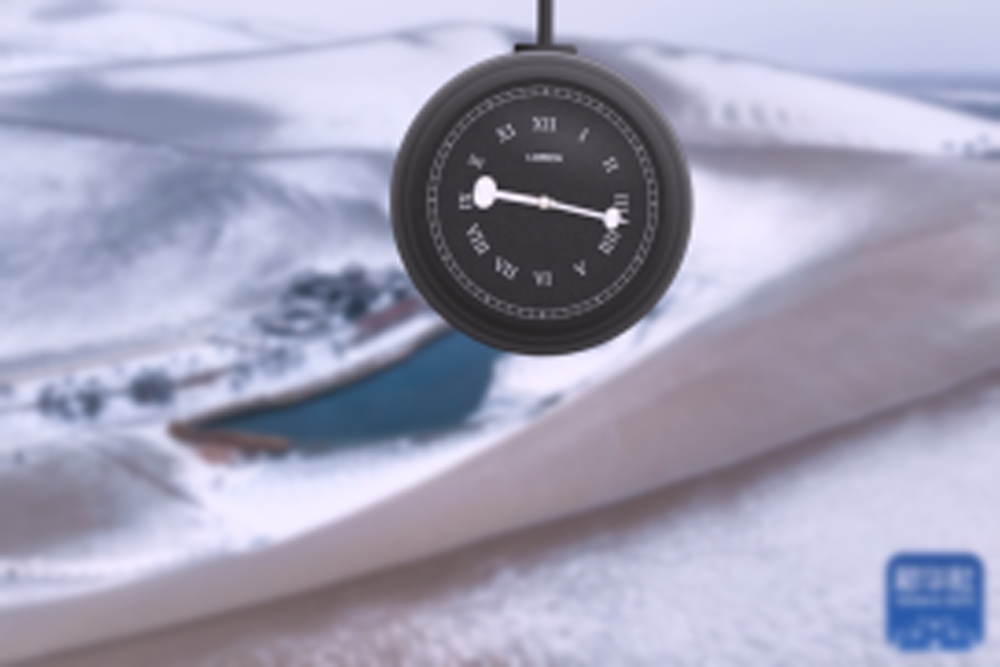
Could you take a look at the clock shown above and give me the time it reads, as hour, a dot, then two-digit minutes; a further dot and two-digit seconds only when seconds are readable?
9.17
